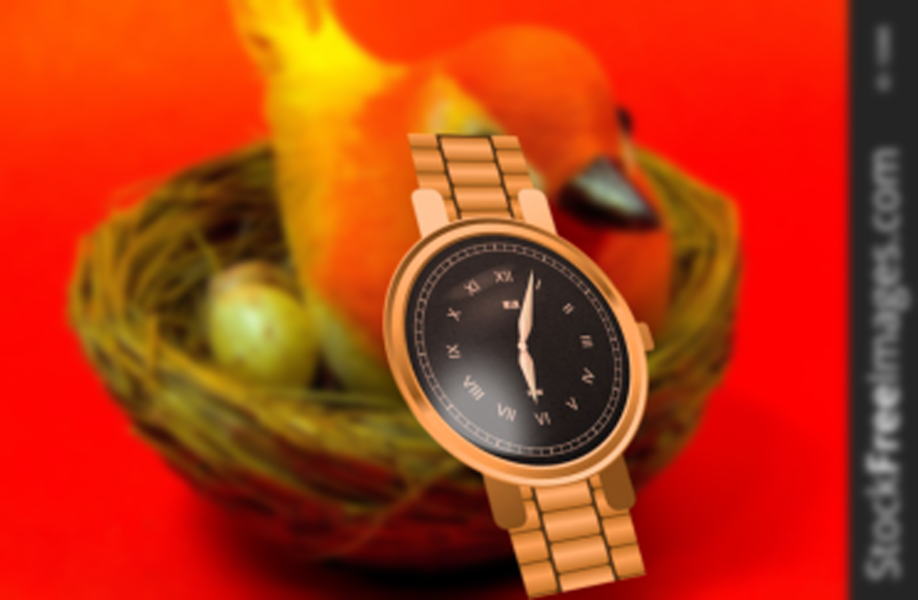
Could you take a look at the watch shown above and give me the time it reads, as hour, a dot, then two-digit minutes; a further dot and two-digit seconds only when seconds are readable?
6.04
